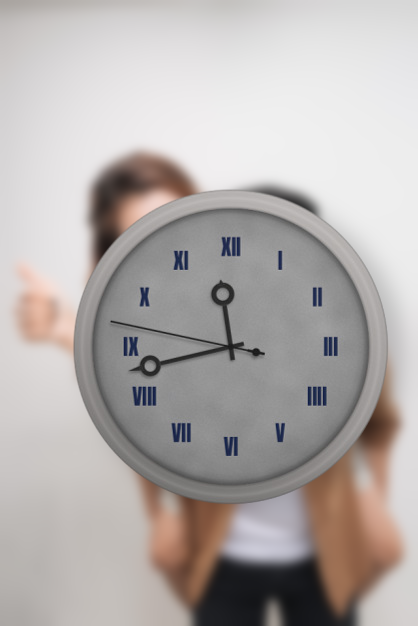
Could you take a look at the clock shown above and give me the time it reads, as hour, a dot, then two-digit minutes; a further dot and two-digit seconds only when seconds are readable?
11.42.47
